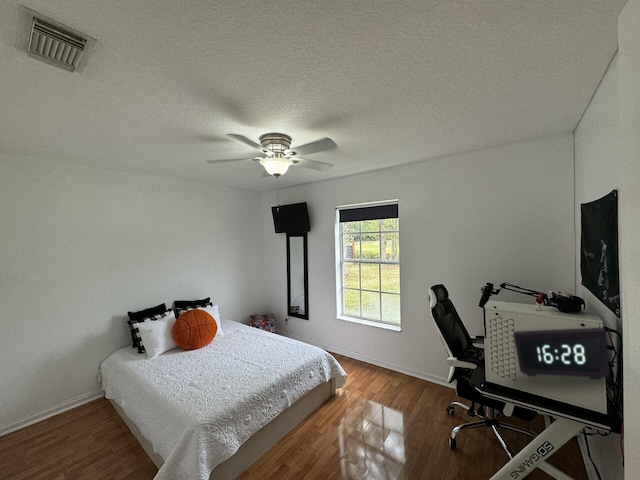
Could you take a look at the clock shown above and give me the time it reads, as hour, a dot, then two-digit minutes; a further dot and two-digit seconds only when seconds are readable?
16.28
